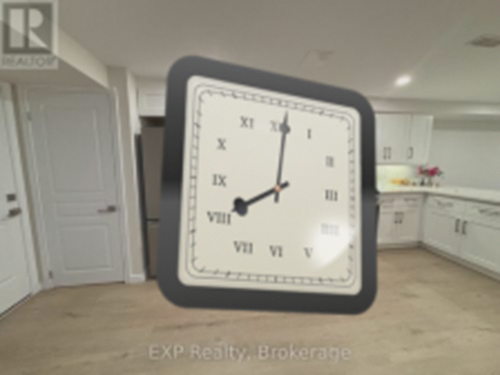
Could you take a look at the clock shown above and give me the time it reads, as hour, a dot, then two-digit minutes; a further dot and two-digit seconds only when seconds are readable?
8.01
